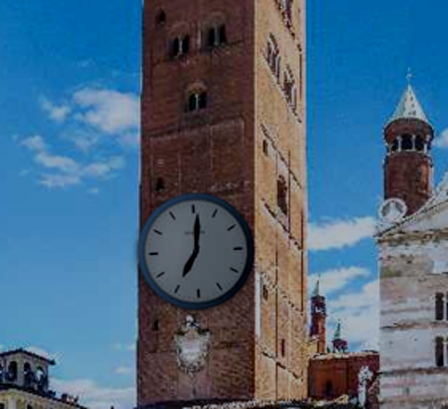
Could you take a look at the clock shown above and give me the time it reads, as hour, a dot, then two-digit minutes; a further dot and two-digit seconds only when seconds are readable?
7.01
